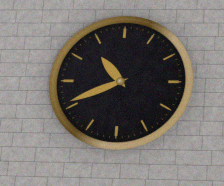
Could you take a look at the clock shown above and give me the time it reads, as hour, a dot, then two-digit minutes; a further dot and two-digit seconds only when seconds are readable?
10.41
